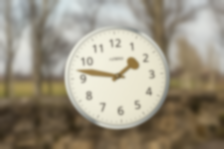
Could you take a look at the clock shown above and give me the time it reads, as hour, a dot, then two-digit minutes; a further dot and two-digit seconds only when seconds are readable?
1.47
